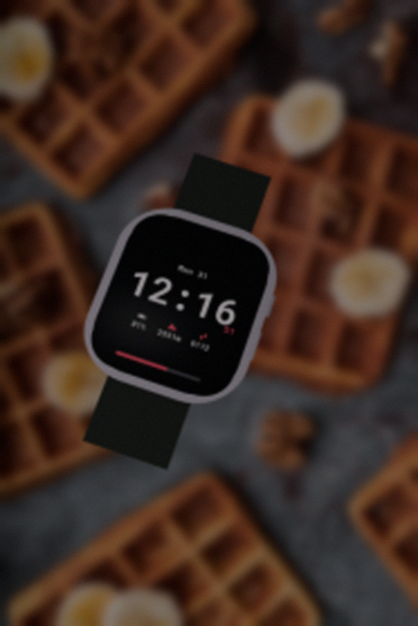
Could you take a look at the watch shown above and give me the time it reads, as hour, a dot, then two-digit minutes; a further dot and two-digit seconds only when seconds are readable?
12.16
